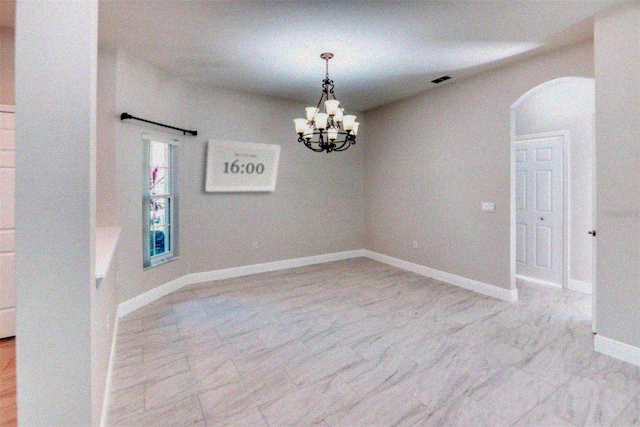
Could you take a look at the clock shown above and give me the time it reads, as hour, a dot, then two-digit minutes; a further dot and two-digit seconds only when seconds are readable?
16.00
